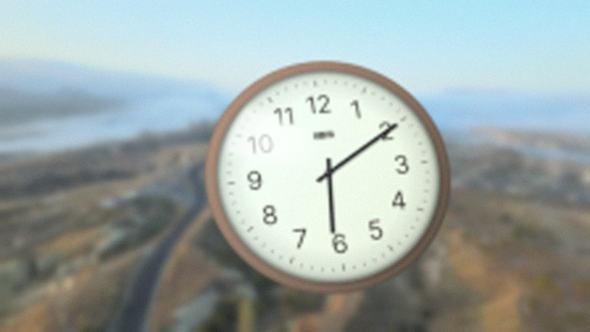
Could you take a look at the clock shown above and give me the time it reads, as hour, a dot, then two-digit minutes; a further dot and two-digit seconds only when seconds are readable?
6.10
